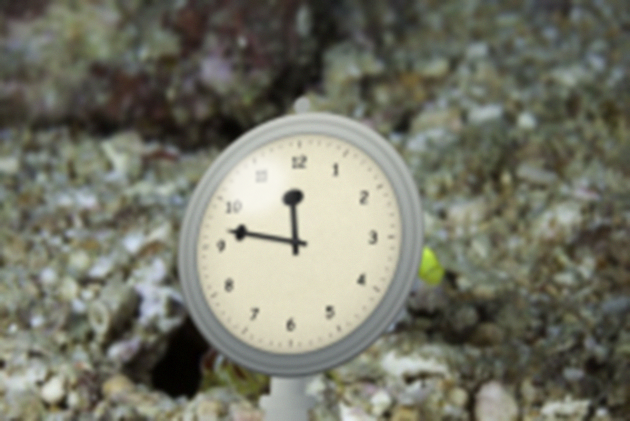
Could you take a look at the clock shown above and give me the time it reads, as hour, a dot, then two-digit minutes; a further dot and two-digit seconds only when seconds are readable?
11.47
